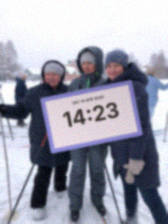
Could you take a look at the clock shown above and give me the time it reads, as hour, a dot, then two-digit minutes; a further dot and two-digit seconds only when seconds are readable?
14.23
